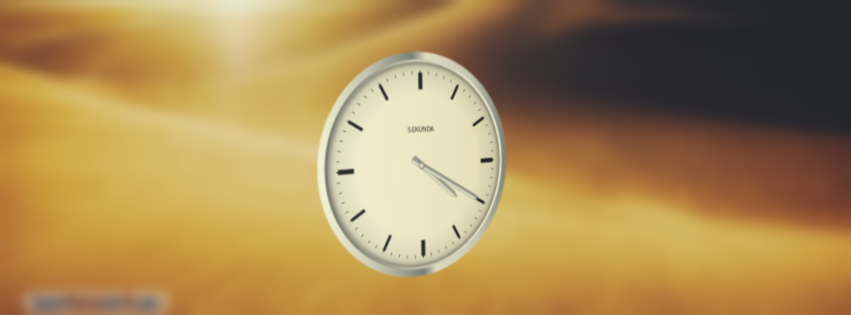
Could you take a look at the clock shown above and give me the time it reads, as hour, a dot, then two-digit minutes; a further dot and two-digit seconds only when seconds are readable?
4.20
